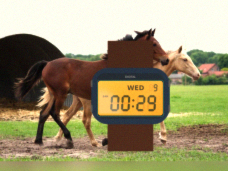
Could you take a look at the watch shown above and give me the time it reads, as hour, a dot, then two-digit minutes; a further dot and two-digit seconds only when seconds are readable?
0.29
